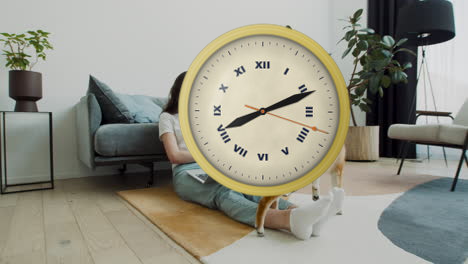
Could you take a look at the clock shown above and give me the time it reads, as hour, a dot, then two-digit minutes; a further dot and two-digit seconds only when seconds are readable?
8.11.18
